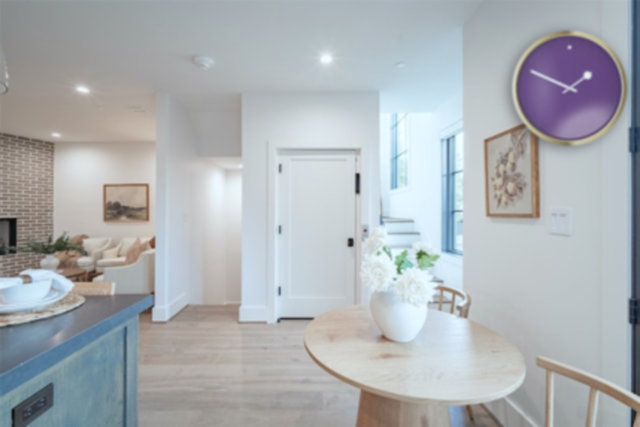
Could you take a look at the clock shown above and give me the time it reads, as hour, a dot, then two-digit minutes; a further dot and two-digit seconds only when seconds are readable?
1.49
